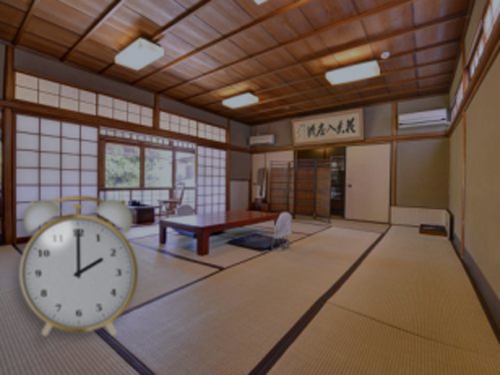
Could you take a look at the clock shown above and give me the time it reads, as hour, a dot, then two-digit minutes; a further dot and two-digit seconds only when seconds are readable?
2.00
